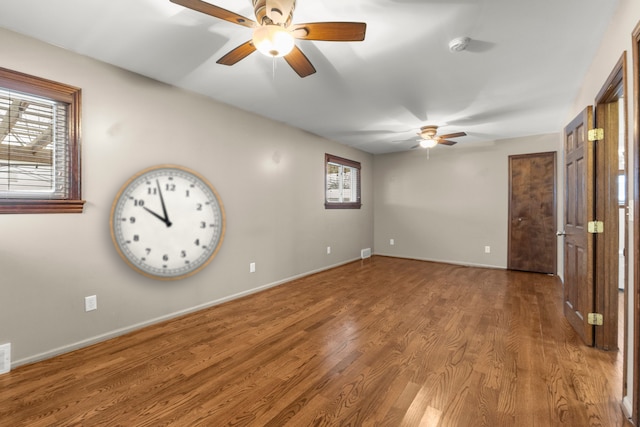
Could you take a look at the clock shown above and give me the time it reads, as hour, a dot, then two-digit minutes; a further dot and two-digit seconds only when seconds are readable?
9.57
